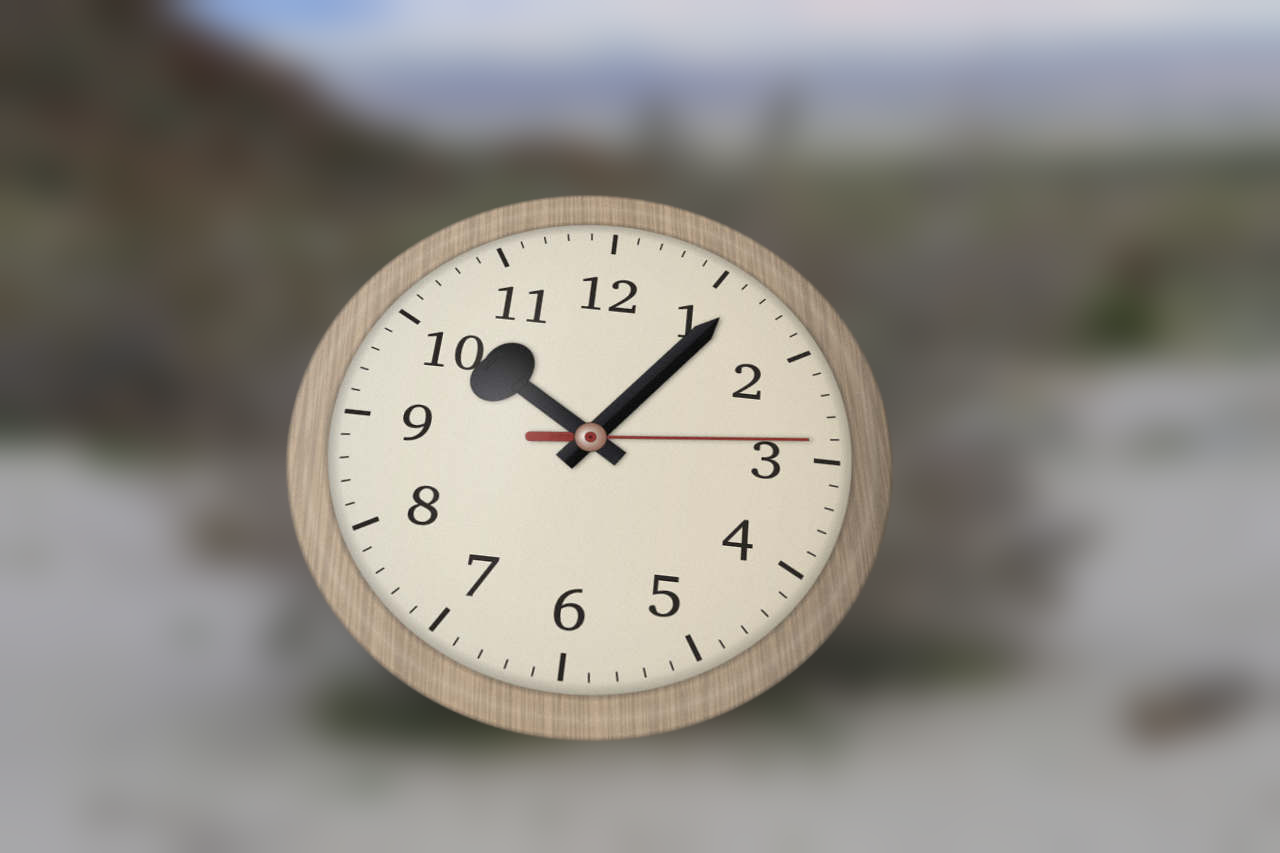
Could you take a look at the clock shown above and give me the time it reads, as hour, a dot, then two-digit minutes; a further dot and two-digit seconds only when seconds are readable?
10.06.14
